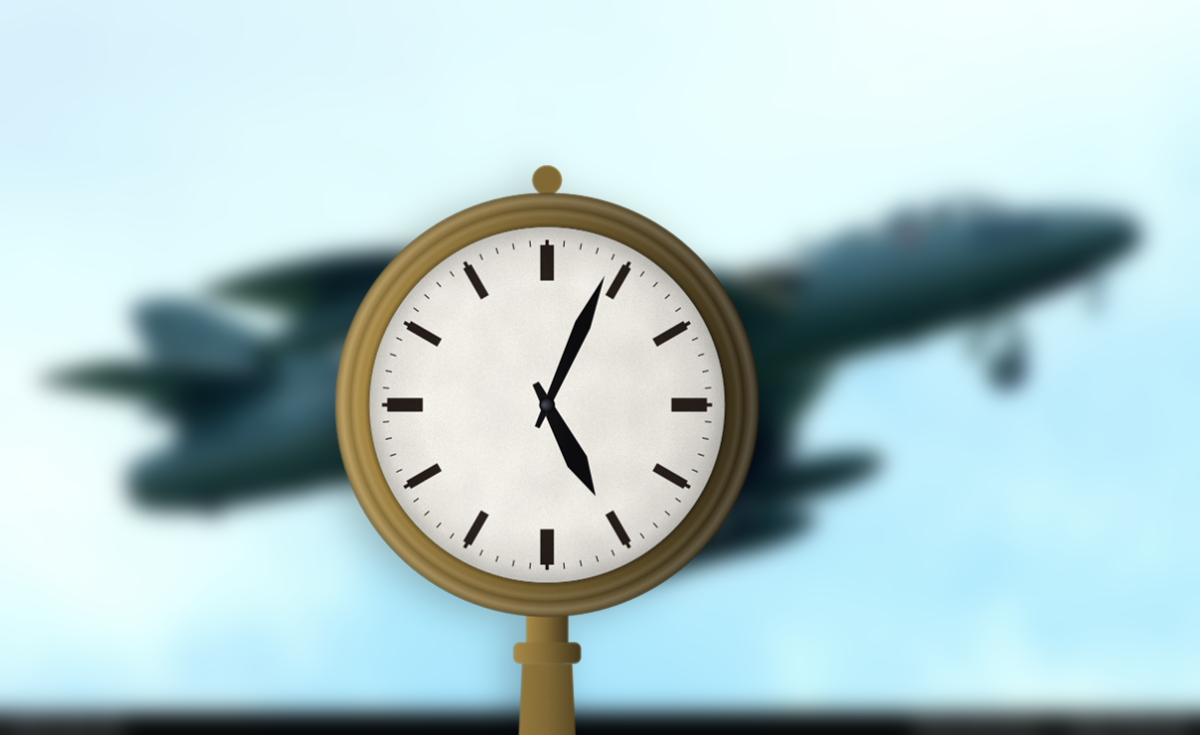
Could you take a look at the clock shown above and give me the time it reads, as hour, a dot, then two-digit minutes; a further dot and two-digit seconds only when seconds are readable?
5.04
